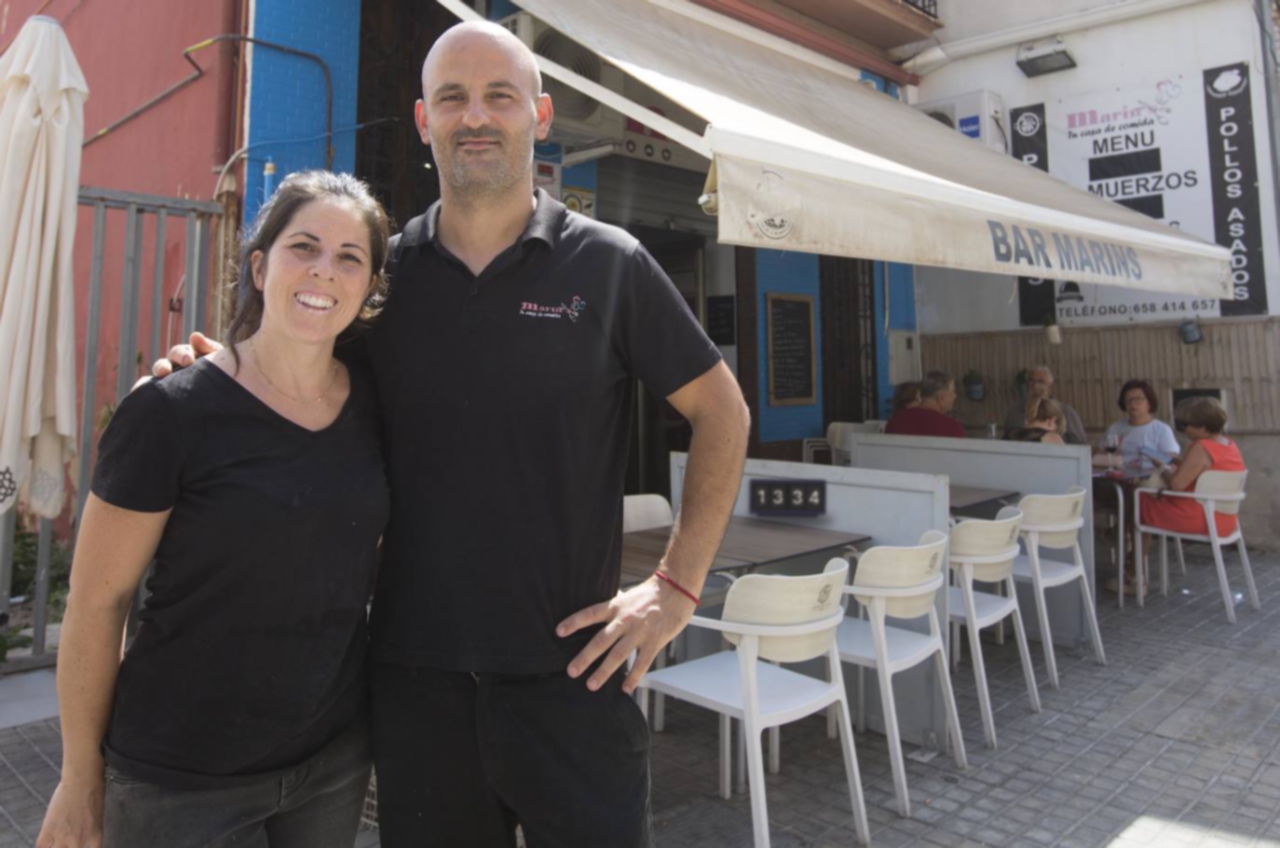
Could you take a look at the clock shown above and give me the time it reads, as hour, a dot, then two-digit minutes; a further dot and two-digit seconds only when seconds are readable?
13.34
